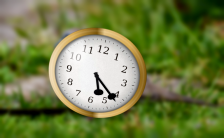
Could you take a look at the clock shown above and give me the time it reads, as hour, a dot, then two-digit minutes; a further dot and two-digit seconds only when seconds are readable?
5.22
